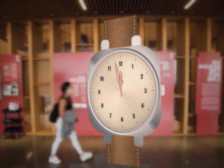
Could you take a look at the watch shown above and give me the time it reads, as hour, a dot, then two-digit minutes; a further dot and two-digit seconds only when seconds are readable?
11.58
